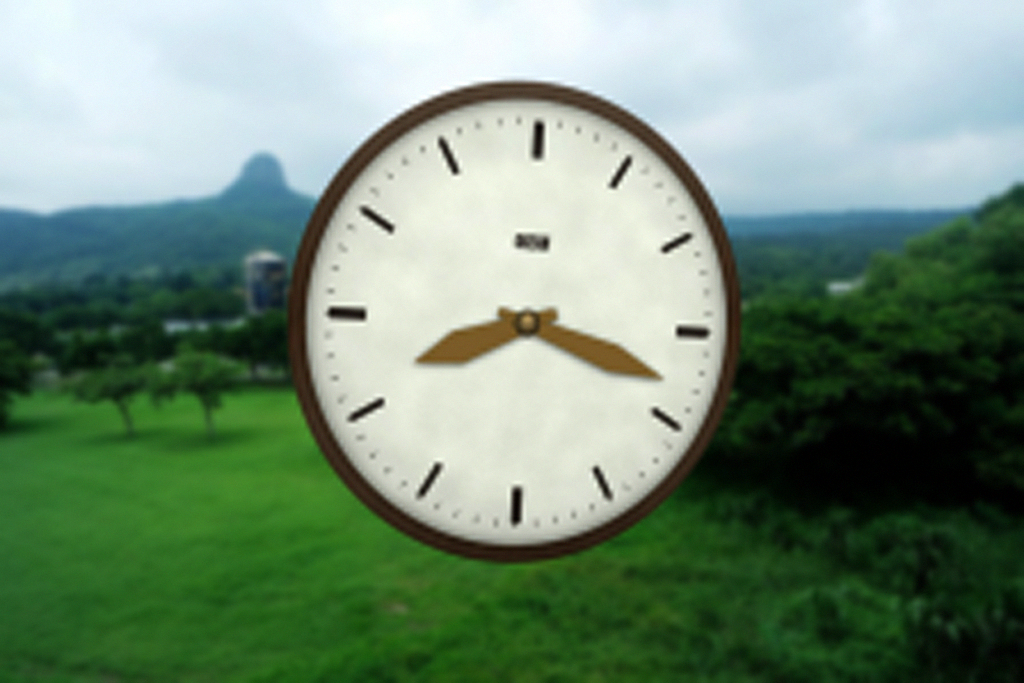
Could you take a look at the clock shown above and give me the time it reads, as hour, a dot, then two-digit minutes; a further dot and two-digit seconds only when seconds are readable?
8.18
